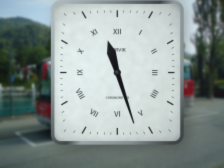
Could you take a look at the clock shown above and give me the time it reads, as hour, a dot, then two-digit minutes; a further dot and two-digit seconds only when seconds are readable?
11.27
